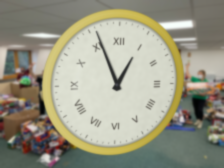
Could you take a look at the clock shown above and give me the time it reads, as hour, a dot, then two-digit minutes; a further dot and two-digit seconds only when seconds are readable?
12.56
